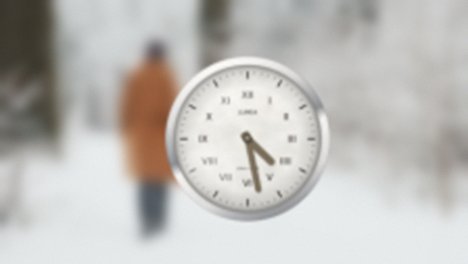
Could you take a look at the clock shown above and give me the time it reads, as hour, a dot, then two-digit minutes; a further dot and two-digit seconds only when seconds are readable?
4.28
